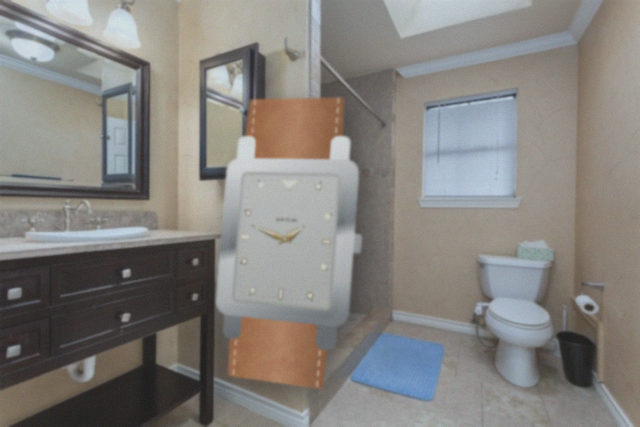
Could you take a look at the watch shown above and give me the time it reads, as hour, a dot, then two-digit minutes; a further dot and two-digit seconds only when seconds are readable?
1.48
